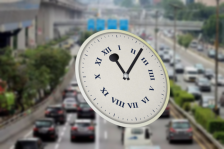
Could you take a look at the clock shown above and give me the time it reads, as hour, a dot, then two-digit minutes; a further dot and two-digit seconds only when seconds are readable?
12.12
